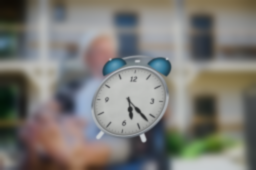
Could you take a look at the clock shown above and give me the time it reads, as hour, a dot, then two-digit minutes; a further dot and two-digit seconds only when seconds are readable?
5.22
